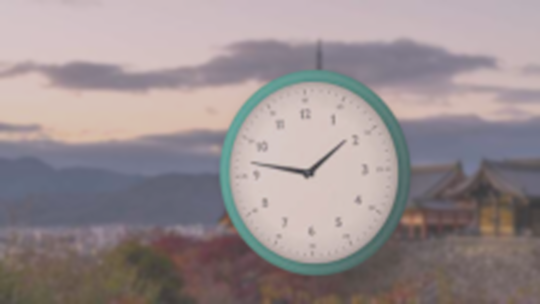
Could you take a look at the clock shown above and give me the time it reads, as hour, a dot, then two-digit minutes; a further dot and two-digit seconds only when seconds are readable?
1.47
